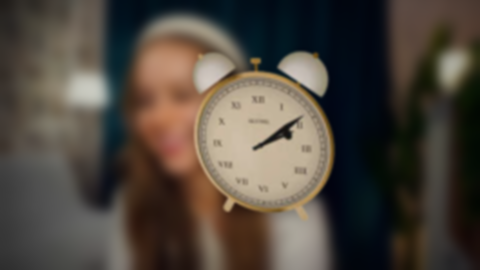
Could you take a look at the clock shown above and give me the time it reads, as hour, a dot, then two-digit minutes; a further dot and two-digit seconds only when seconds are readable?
2.09
